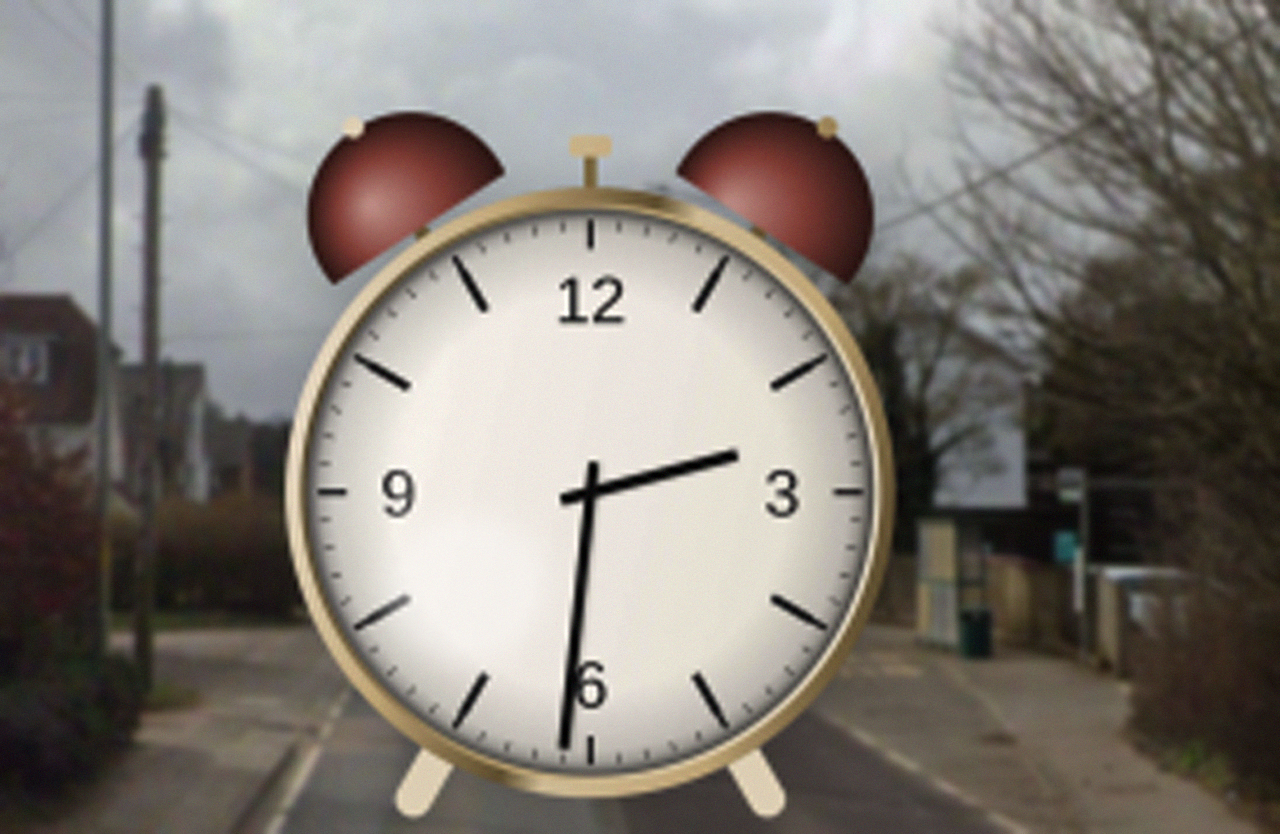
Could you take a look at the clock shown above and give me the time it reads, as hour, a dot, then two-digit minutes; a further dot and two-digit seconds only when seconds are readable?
2.31
